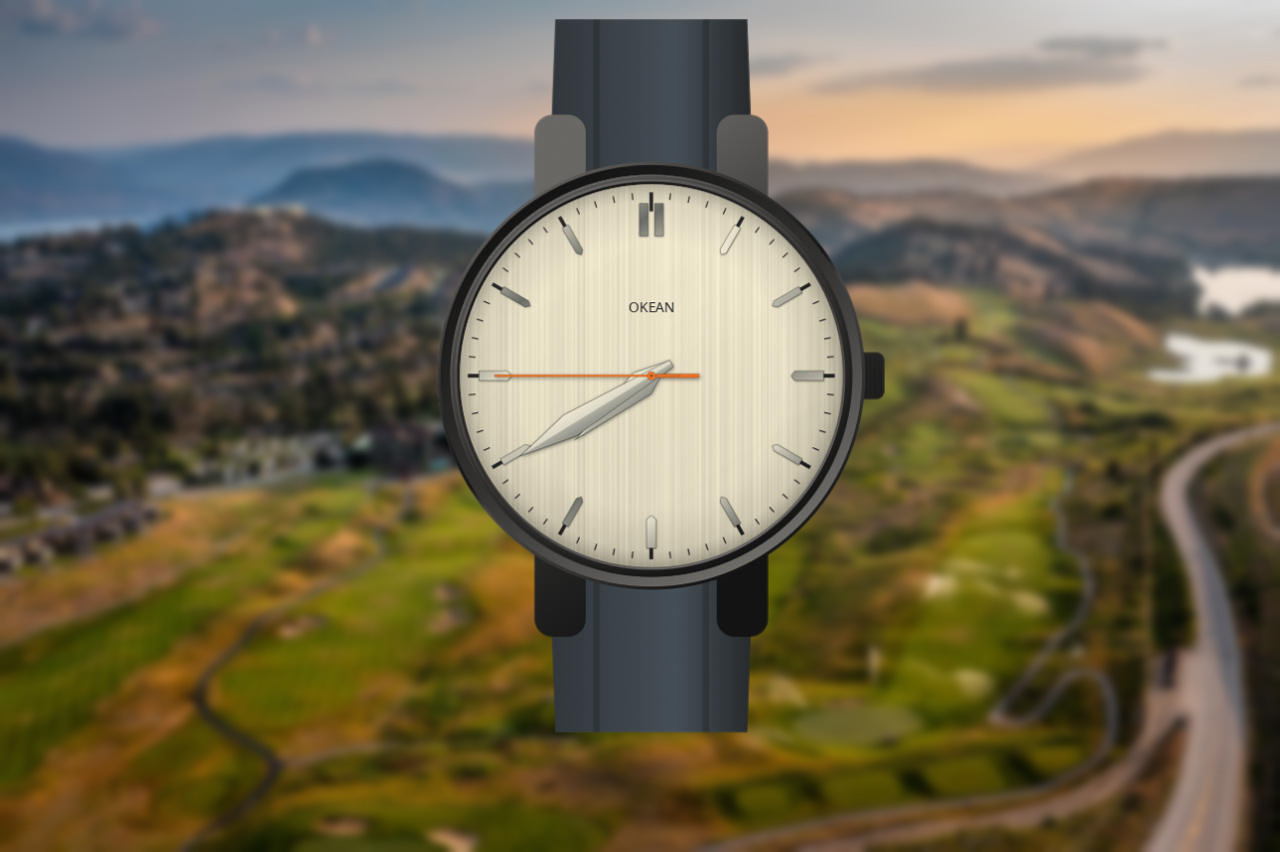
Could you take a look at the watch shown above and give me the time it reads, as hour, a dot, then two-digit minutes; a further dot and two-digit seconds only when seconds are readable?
7.39.45
